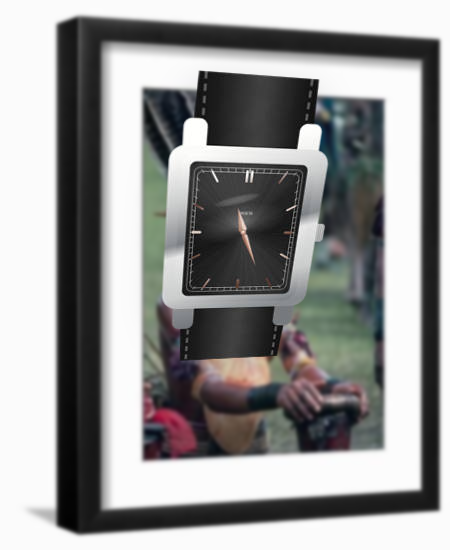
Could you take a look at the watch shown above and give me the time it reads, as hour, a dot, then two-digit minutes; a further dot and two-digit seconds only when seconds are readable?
11.26
